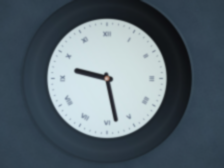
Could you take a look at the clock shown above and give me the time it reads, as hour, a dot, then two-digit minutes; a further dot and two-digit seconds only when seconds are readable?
9.28
